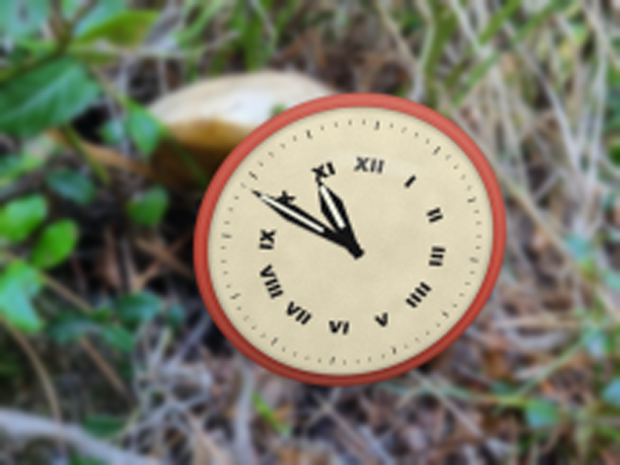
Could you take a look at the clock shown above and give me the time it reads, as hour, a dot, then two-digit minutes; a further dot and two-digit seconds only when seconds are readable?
10.49
